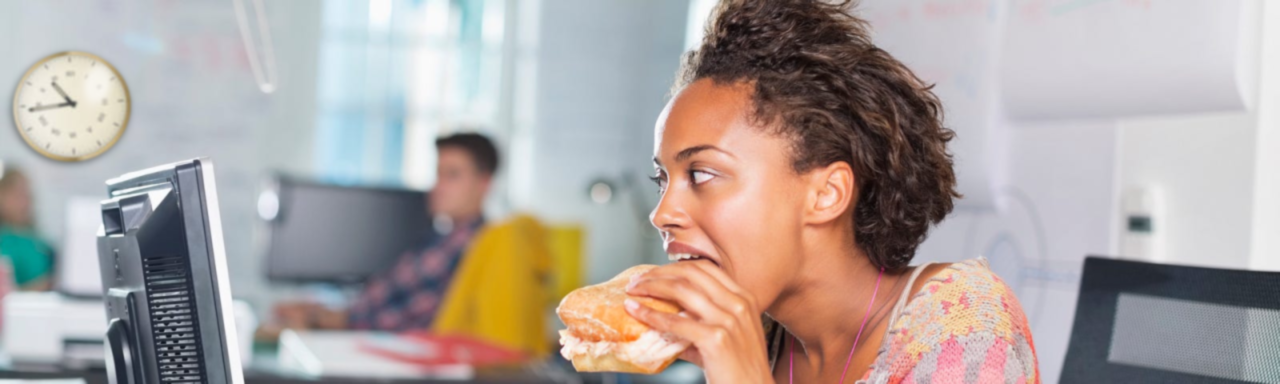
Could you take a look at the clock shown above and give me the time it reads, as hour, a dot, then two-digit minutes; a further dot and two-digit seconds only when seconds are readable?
10.44
